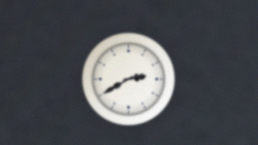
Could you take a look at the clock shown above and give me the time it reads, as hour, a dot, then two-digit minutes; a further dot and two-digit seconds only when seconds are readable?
2.40
